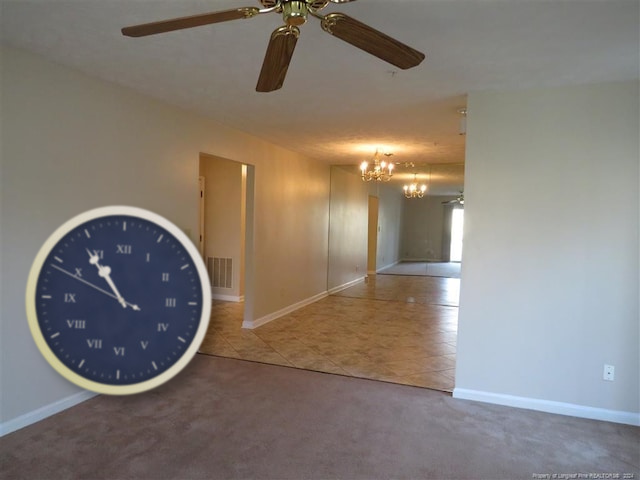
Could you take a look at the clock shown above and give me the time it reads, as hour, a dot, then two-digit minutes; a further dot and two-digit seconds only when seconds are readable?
10.53.49
